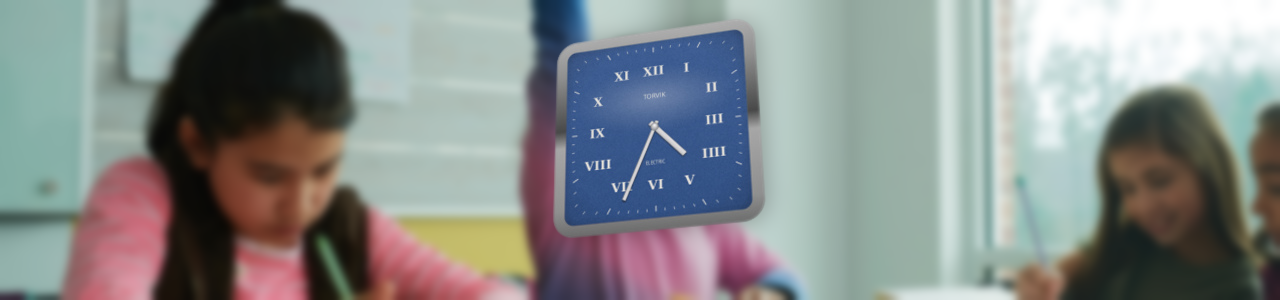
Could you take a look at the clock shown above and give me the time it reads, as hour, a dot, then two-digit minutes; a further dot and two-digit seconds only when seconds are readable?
4.34
